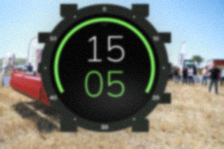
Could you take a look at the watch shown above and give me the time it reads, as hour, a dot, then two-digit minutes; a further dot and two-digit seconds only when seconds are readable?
15.05
